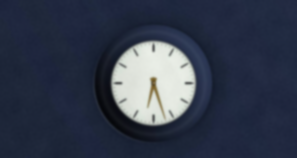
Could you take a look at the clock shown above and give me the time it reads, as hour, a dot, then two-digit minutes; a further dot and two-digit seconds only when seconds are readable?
6.27
